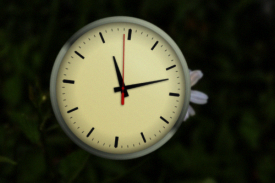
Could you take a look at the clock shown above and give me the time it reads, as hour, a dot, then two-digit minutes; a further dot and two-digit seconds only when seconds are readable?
11.11.59
